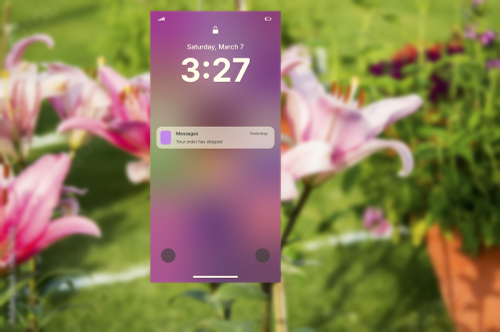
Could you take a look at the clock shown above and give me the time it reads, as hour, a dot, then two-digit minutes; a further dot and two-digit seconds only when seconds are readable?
3.27
